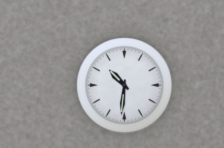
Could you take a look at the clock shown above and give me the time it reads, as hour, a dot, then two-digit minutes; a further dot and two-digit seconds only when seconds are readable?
10.31
